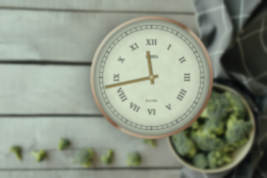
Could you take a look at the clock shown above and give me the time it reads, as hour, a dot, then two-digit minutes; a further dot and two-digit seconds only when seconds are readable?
11.43
